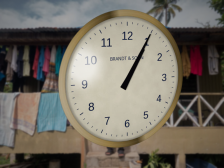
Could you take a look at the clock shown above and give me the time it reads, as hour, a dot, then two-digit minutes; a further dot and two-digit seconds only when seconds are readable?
1.05
